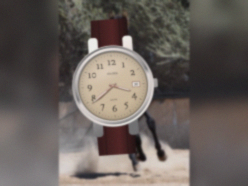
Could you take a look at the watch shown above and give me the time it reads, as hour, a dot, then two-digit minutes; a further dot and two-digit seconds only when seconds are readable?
3.39
